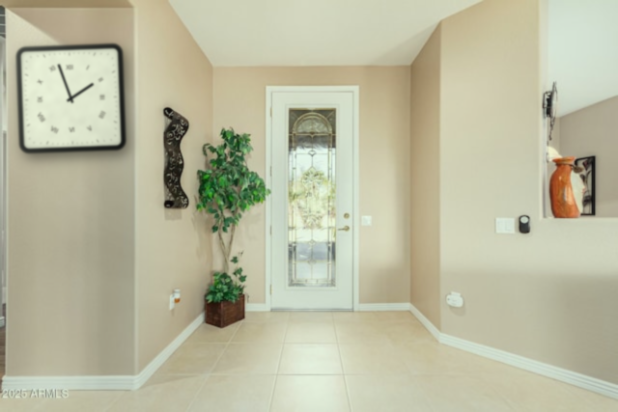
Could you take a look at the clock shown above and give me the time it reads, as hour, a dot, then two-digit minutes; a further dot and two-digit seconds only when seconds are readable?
1.57
